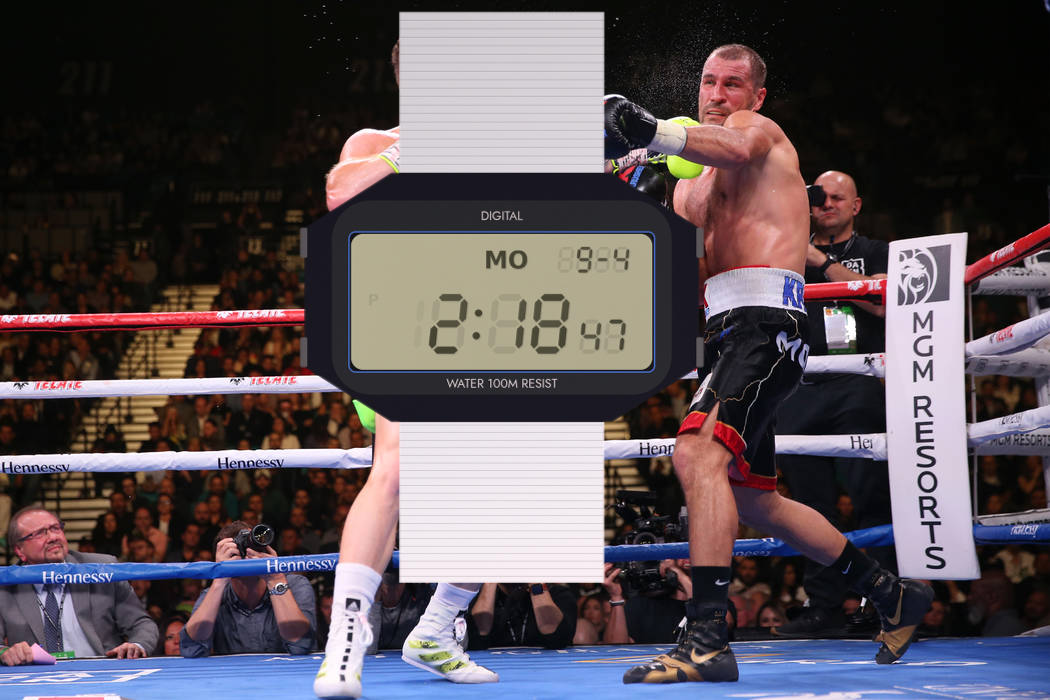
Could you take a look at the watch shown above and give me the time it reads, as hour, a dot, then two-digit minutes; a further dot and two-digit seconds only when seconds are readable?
2.18.47
